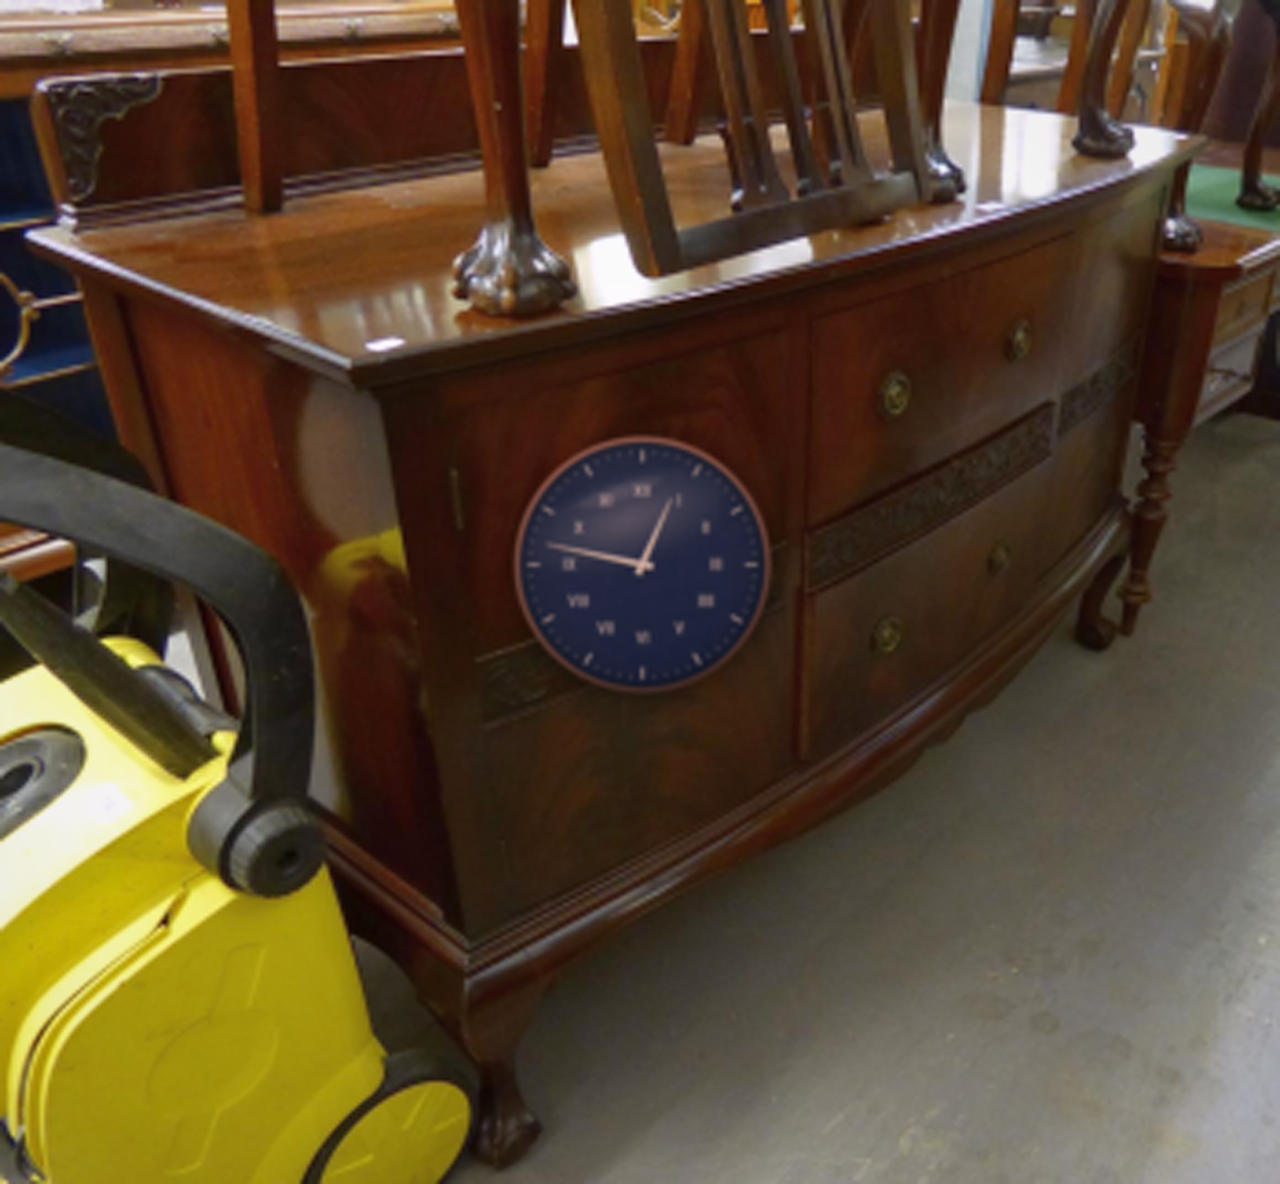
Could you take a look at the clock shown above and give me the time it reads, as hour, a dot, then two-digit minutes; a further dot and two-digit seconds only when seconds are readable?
12.47
